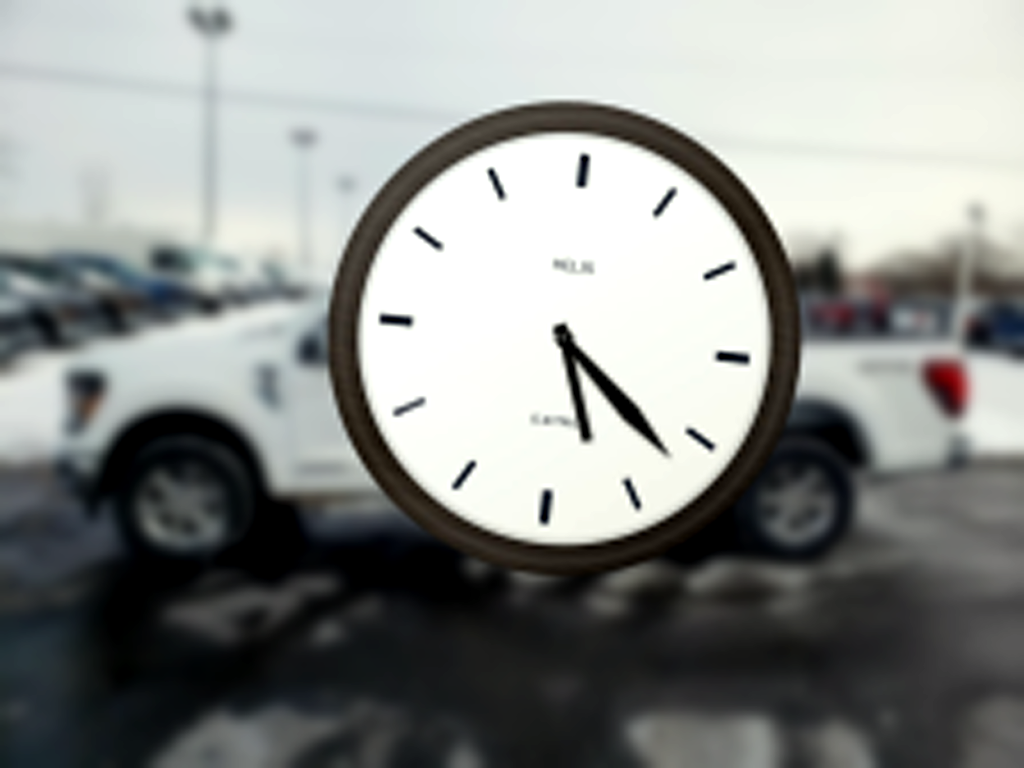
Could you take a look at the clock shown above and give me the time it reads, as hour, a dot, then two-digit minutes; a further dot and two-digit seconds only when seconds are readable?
5.22
